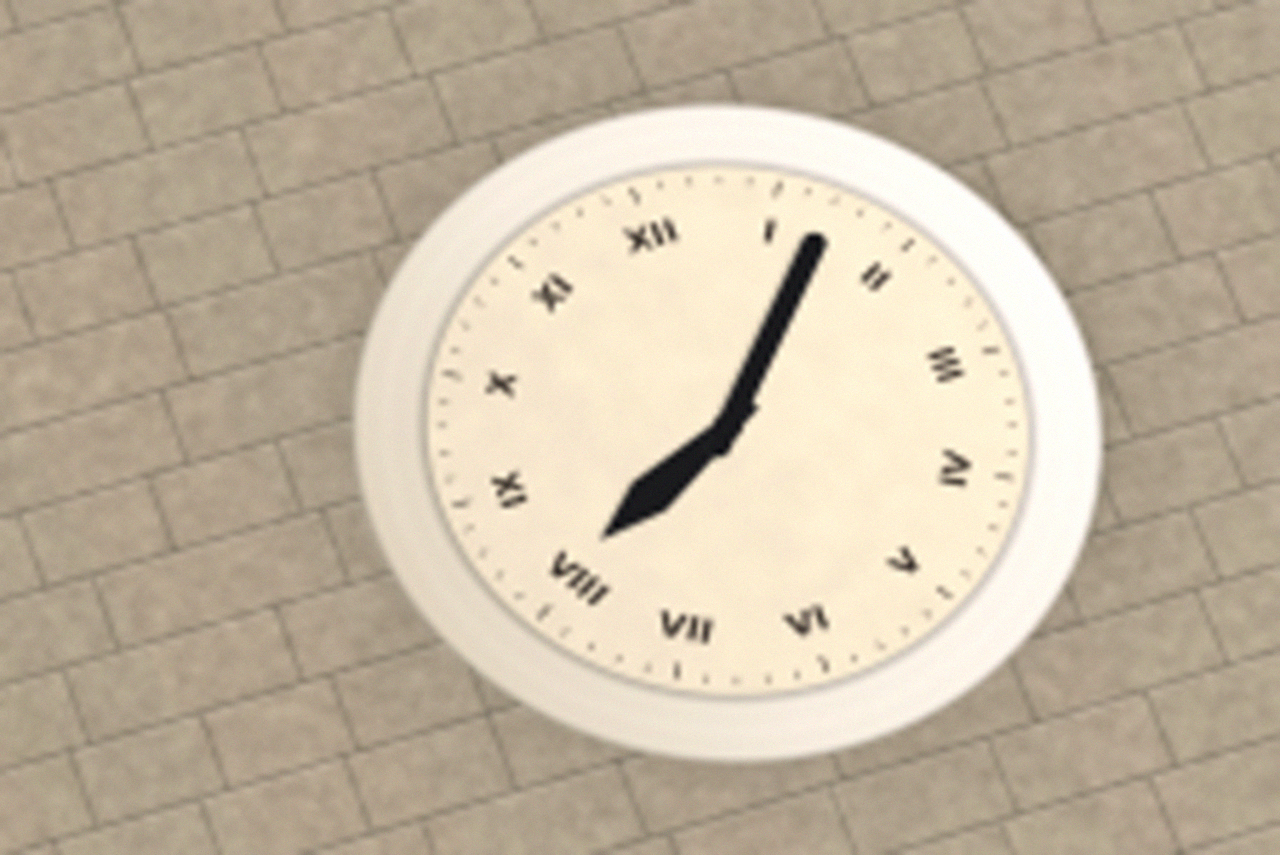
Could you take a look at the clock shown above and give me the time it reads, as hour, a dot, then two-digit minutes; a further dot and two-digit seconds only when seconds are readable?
8.07
